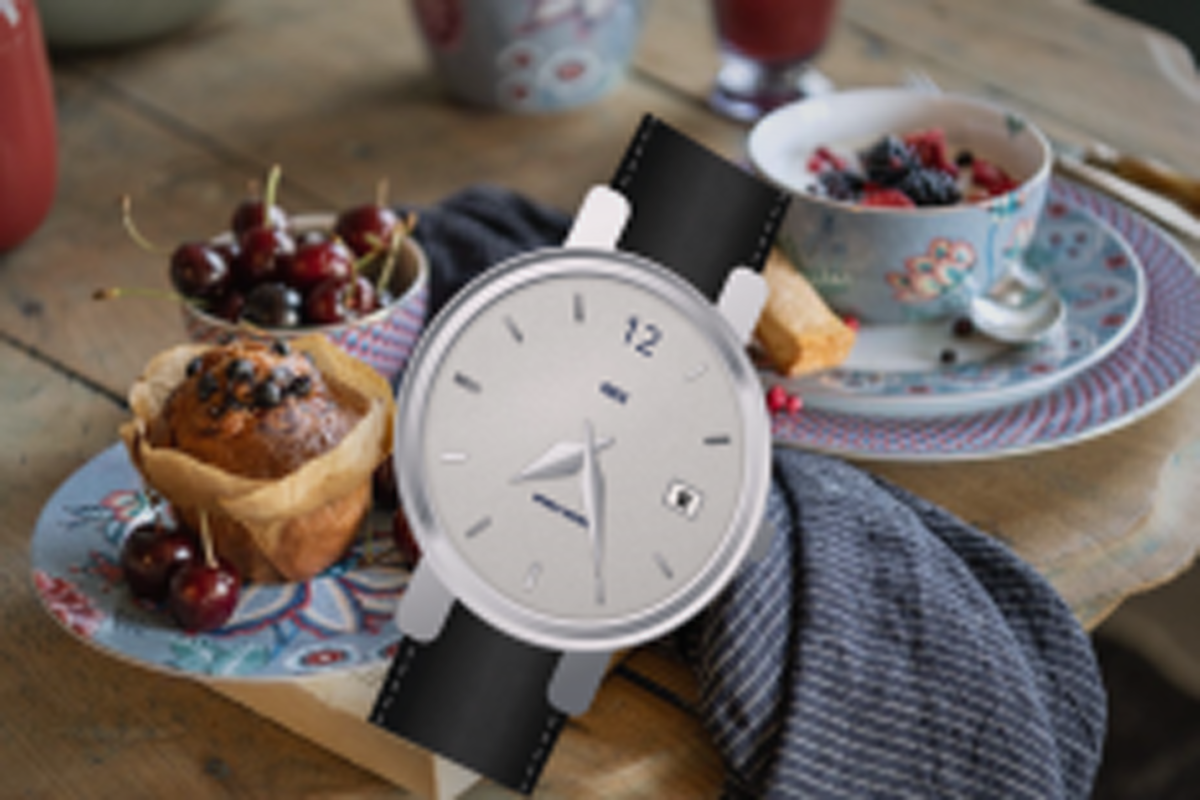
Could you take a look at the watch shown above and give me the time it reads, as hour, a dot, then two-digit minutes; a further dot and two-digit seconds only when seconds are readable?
7.25
